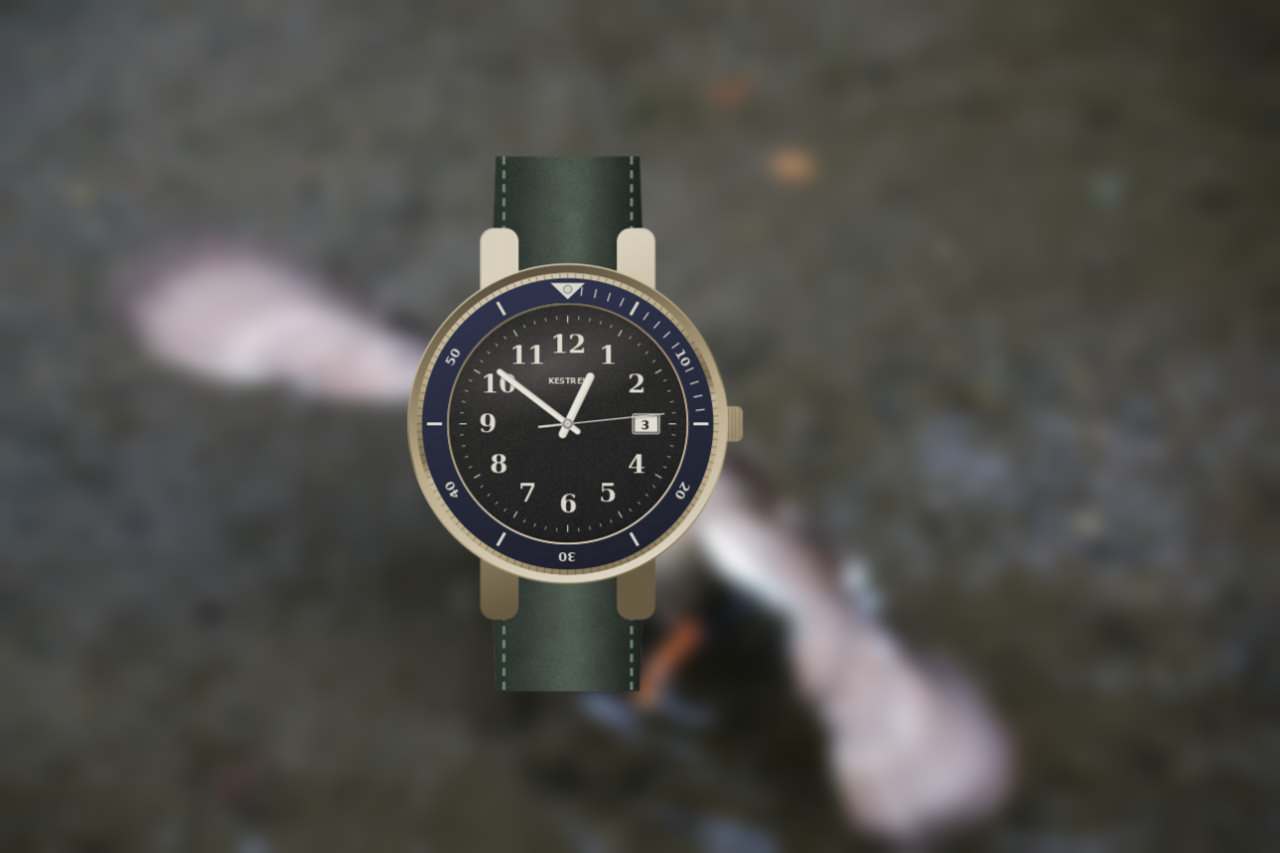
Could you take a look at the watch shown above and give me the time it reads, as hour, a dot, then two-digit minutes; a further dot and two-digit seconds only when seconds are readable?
12.51.14
